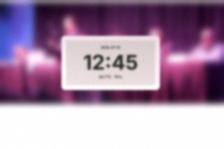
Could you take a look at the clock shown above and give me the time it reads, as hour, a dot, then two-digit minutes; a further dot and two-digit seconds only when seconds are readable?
12.45
